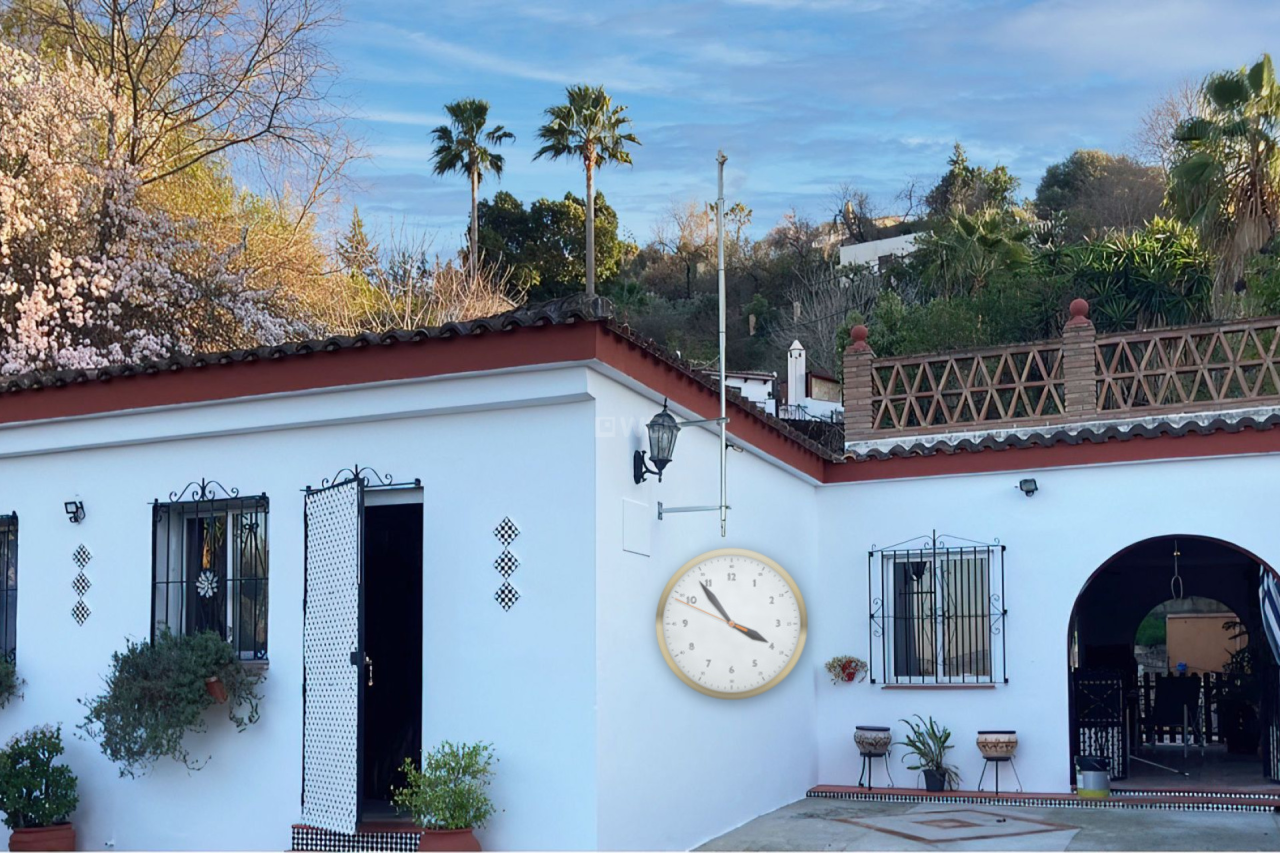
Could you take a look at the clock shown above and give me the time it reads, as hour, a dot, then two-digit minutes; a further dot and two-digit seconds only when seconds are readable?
3.53.49
